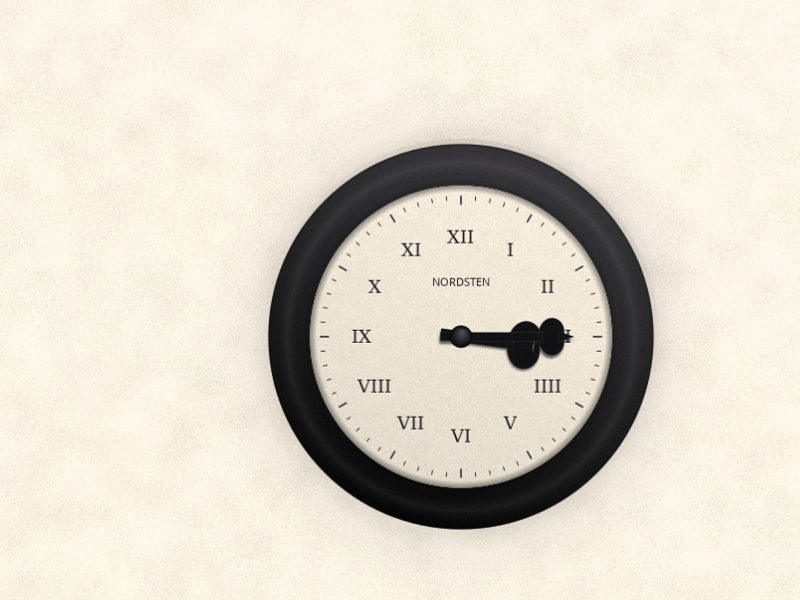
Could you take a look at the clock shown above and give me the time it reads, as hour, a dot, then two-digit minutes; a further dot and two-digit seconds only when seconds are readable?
3.15
